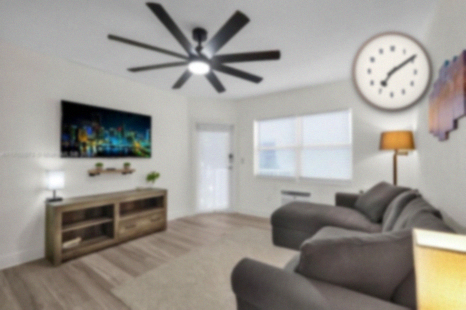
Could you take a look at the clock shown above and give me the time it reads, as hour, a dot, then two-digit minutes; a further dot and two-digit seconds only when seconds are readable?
7.09
